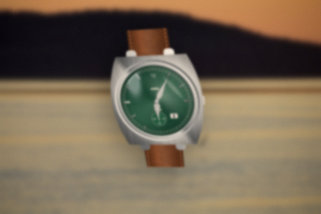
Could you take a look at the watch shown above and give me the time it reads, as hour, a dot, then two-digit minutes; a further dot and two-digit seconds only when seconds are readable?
6.05
